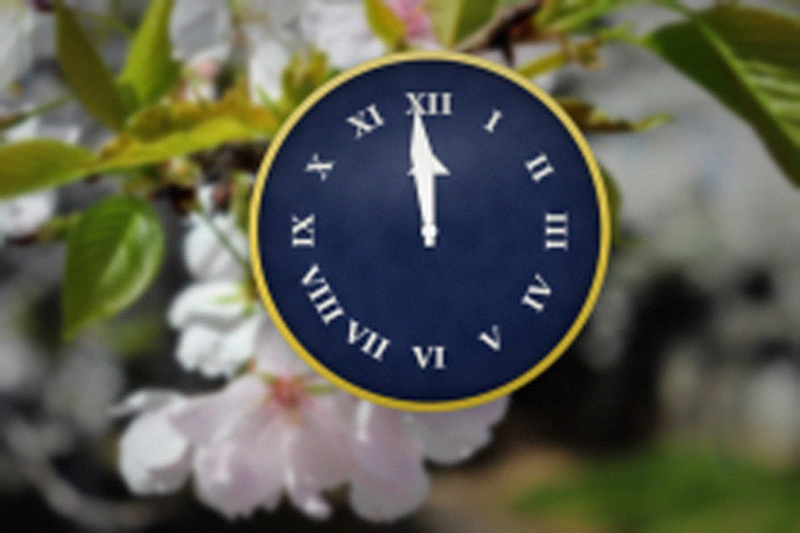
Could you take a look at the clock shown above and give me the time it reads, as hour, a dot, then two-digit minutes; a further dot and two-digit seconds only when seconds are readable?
11.59
